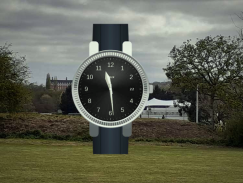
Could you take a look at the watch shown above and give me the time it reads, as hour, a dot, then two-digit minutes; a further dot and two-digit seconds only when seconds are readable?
11.29
